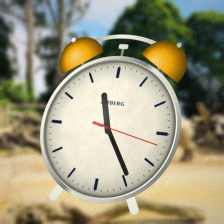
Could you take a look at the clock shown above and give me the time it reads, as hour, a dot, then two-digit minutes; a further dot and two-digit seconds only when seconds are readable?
11.24.17
